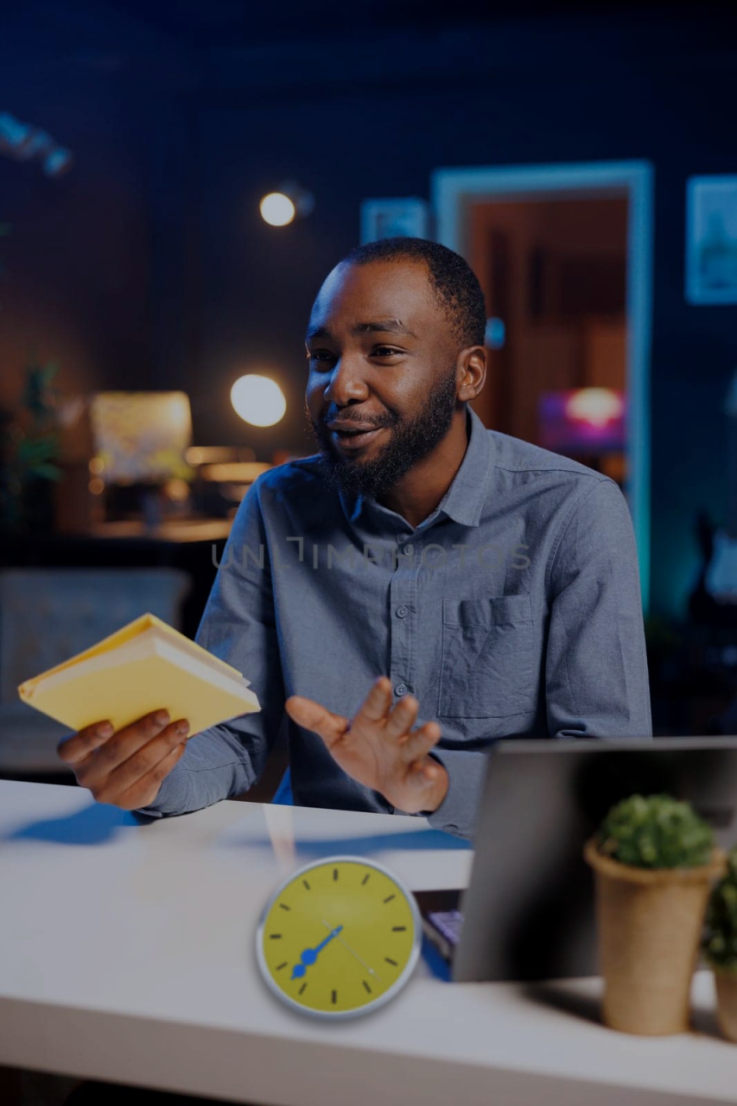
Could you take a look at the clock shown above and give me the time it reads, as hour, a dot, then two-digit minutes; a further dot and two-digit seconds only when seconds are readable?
7.37.23
